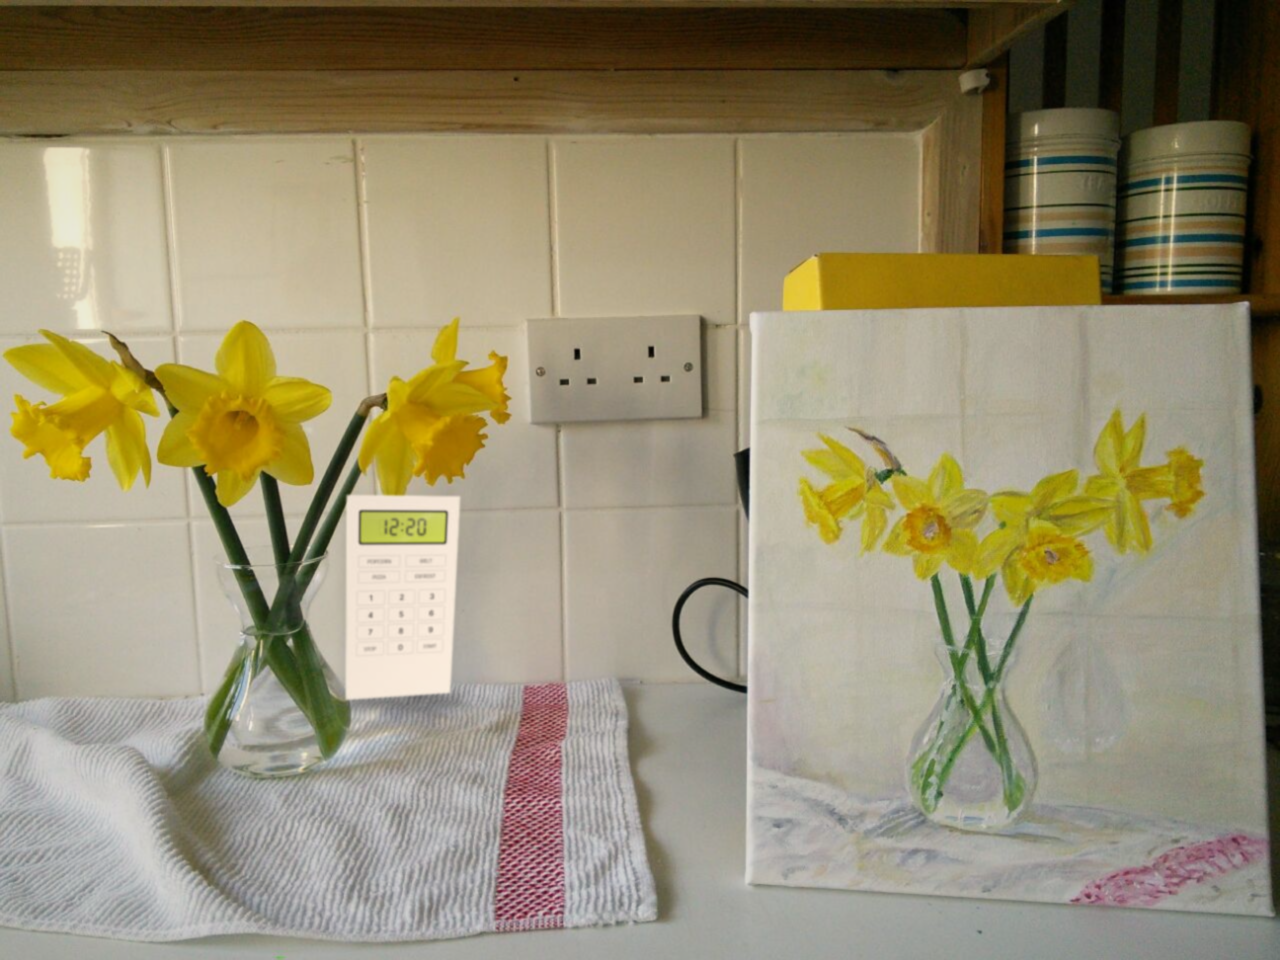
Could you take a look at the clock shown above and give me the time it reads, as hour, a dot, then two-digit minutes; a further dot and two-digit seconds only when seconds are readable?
12.20
